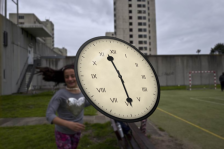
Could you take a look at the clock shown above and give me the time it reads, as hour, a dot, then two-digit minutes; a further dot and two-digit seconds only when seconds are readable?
11.29
